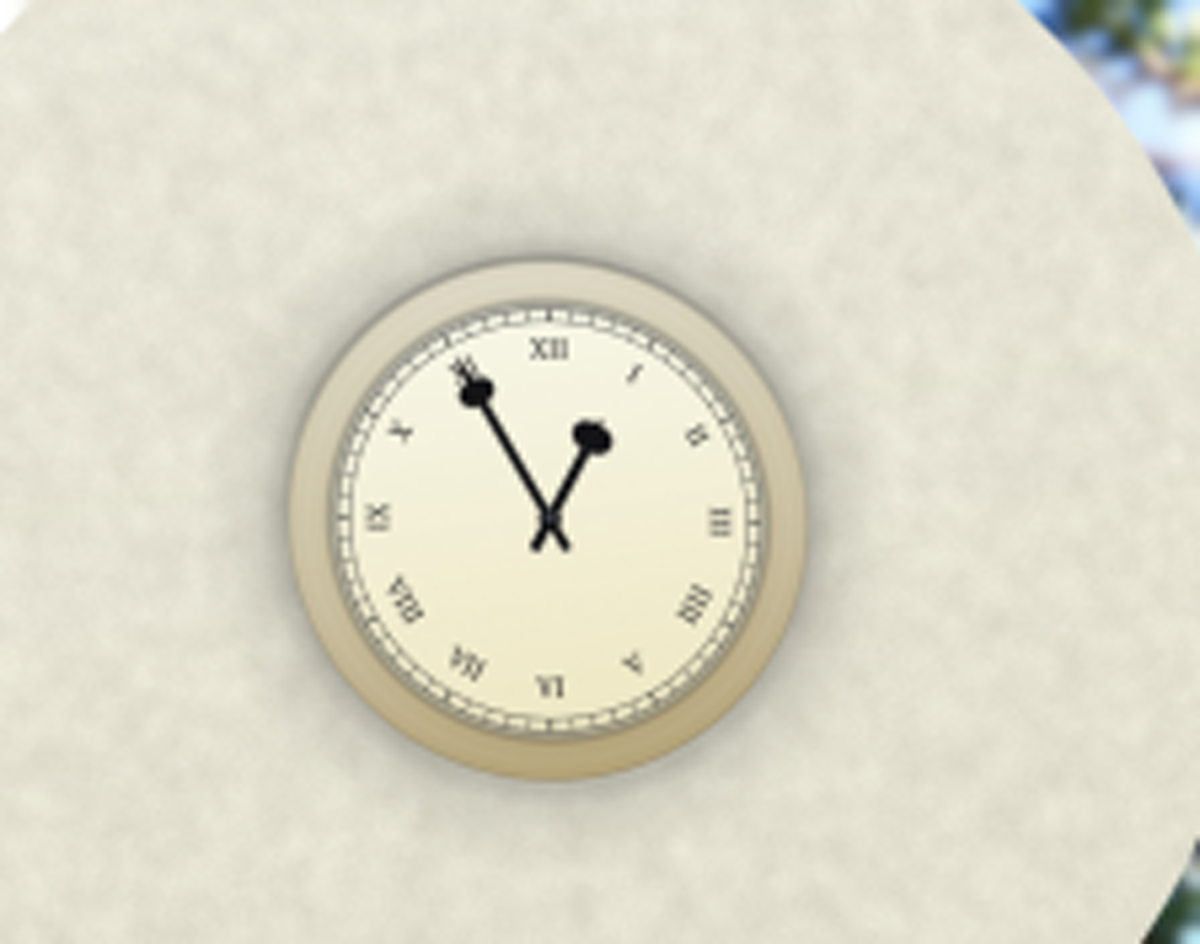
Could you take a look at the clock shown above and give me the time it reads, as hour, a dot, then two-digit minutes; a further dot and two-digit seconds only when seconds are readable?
12.55
